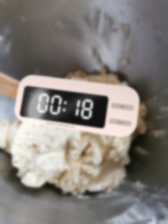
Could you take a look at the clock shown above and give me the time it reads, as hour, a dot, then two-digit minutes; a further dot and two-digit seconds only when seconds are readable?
0.18
